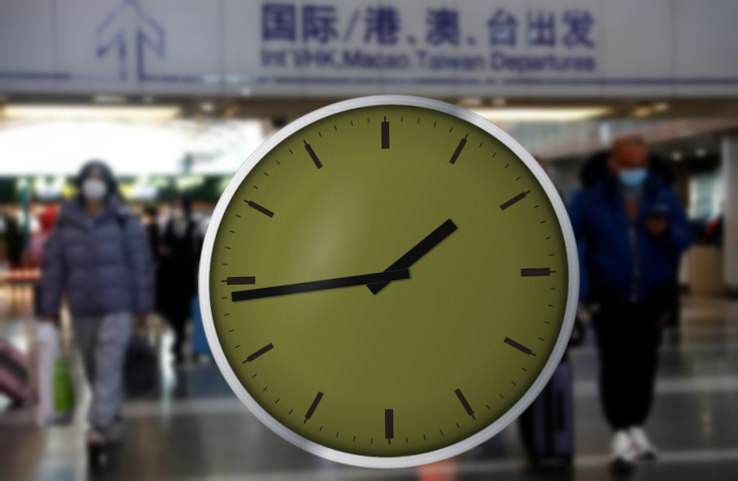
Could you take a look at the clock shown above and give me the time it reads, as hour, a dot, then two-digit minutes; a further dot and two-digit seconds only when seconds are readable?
1.44
